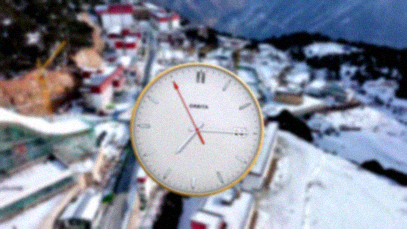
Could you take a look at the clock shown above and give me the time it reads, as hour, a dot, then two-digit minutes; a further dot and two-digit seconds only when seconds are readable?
7.14.55
